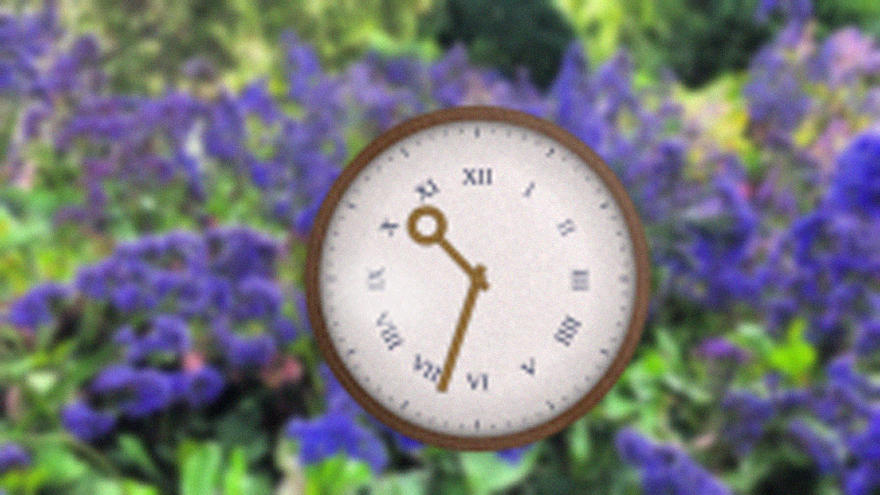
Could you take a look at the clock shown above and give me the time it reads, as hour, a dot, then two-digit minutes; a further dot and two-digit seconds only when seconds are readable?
10.33
